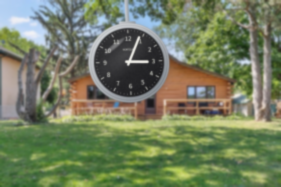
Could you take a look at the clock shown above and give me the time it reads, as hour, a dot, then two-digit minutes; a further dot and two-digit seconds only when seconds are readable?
3.04
